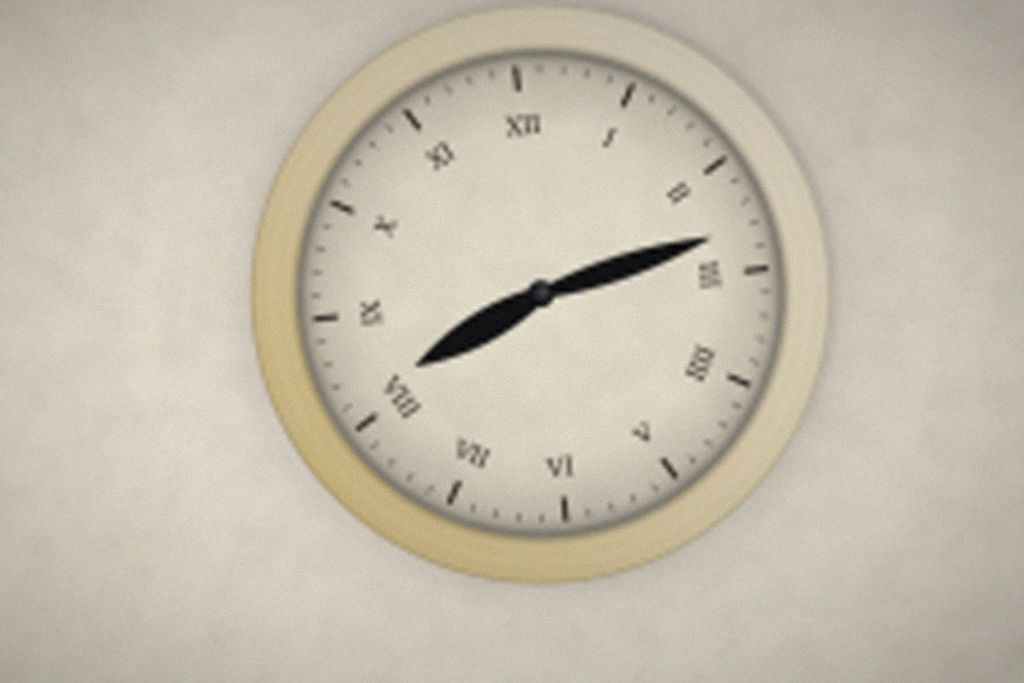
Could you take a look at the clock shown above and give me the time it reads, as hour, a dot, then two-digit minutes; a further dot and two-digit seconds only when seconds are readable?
8.13
